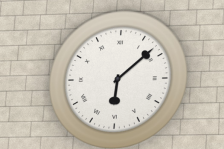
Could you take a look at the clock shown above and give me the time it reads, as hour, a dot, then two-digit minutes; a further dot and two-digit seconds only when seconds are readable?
6.08
